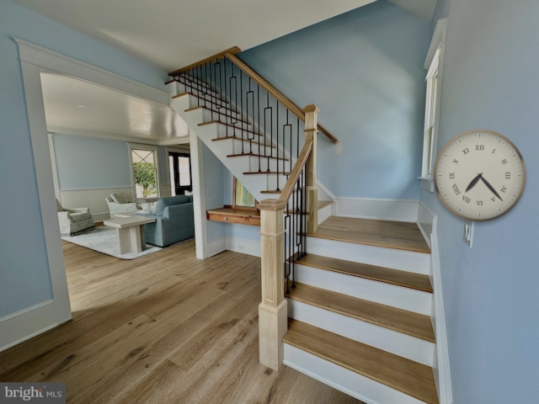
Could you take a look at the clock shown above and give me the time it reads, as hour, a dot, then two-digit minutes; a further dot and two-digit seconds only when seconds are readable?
7.23
